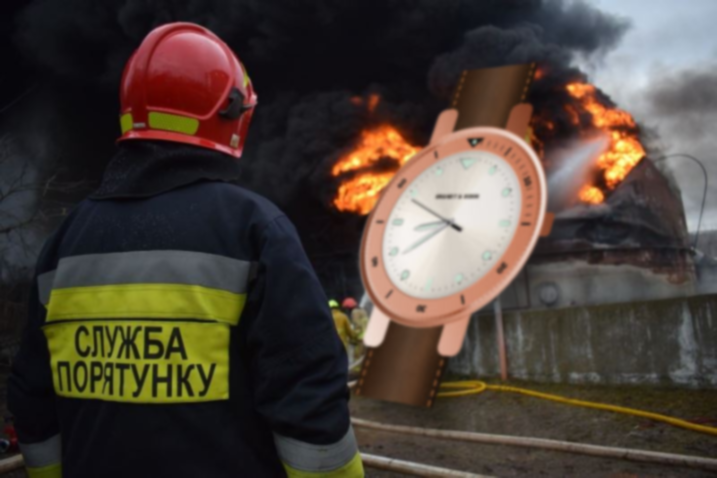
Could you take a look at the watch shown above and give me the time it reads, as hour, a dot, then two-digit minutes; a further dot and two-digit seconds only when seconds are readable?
8.38.49
